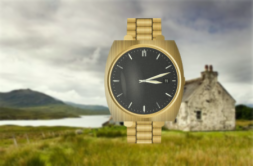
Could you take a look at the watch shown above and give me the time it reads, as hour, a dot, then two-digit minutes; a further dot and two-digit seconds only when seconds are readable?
3.12
